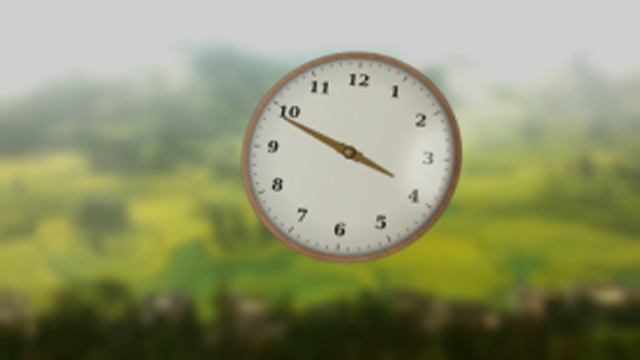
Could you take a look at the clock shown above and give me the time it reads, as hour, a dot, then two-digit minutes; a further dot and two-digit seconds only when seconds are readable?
3.49
